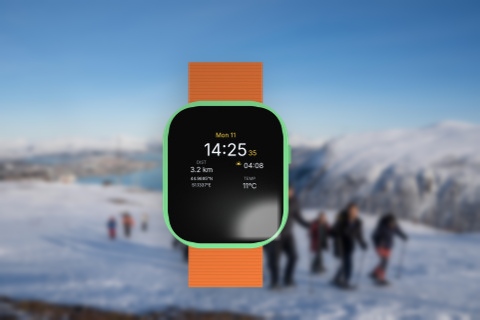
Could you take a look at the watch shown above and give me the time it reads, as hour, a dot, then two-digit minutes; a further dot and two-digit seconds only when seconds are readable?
14.25
